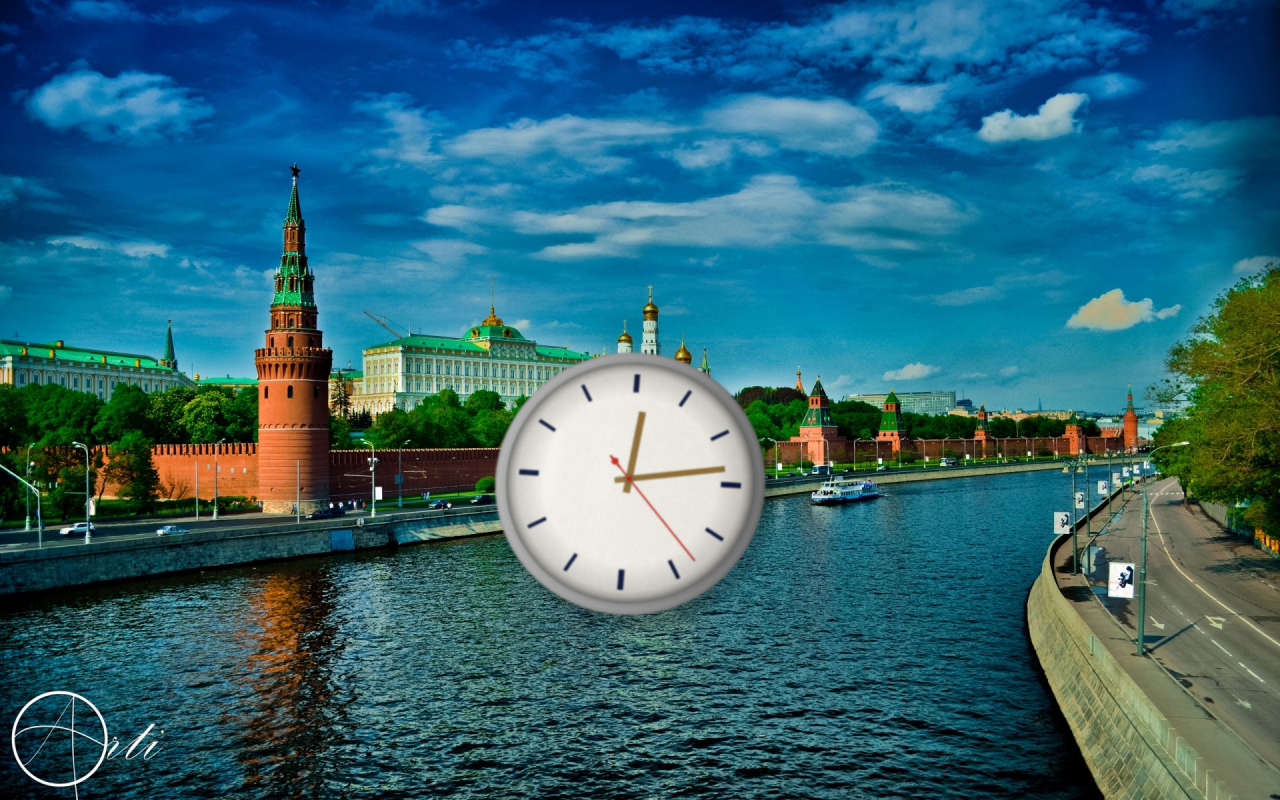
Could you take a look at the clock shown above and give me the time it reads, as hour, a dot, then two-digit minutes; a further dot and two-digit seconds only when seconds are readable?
12.13.23
